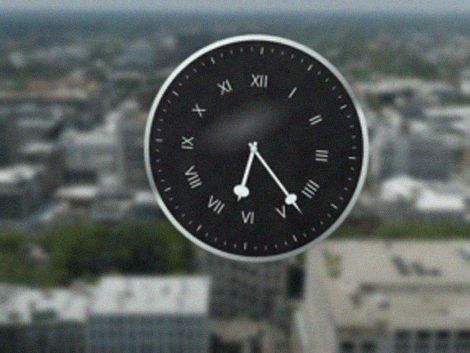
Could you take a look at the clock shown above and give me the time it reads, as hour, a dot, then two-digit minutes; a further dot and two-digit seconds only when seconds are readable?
6.23
